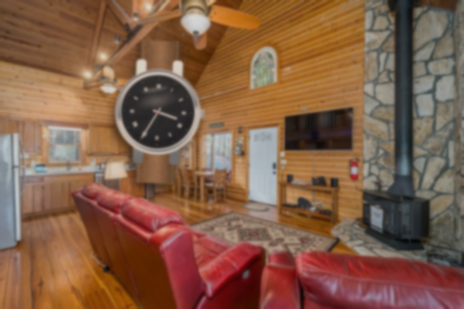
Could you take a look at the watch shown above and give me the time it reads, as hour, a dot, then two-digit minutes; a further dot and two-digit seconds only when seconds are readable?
3.35
